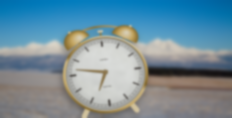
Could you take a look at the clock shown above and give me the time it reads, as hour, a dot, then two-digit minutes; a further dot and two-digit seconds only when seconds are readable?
6.47
